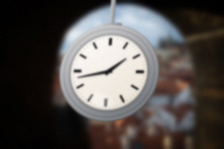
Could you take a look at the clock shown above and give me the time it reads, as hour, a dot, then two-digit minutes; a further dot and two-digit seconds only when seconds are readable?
1.43
